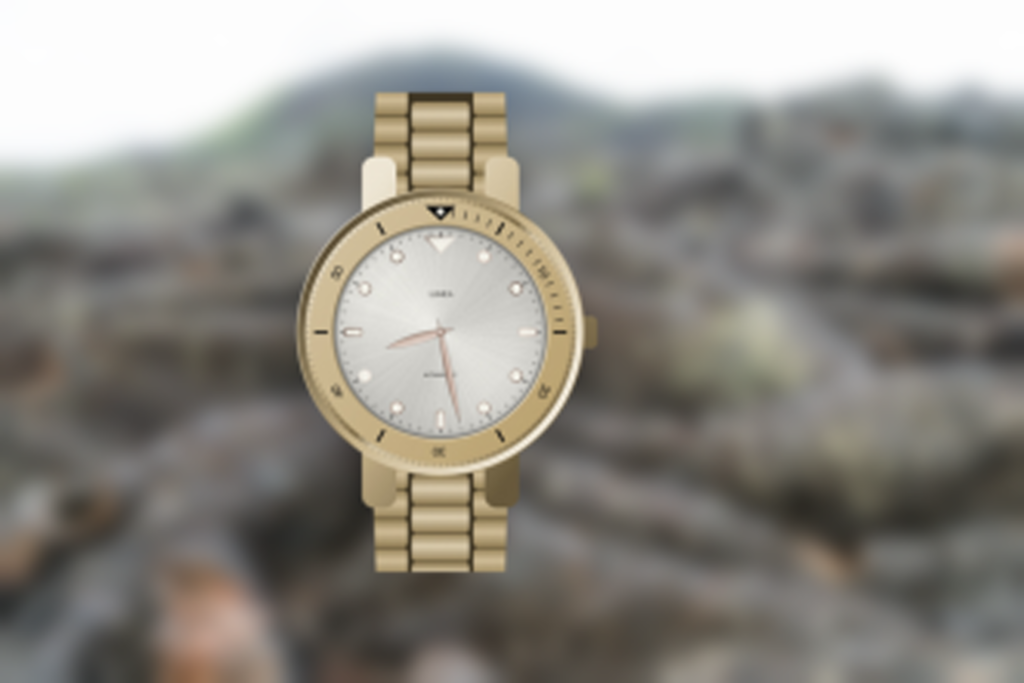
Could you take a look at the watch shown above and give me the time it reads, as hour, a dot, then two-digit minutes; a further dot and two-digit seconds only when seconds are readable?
8.28
